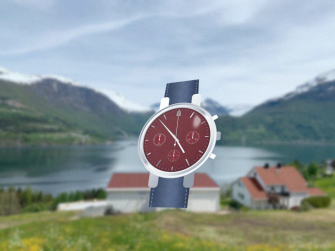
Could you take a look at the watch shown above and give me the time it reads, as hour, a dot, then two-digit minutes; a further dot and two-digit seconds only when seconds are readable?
4.53
